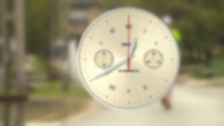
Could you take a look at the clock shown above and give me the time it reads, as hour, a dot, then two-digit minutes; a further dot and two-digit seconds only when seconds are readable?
12.40
